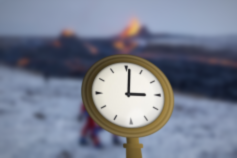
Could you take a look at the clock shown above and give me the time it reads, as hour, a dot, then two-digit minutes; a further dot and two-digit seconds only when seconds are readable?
3.01
